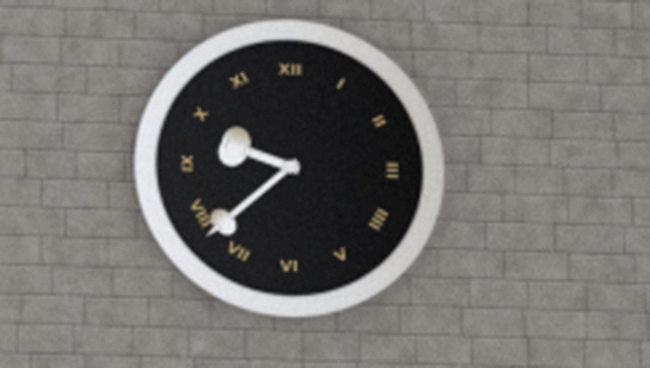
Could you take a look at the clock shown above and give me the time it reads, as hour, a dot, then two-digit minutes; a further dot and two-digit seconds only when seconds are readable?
9.38
